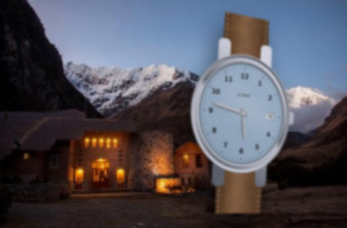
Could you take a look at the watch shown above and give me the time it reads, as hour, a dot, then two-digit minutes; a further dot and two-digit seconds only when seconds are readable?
5.47
